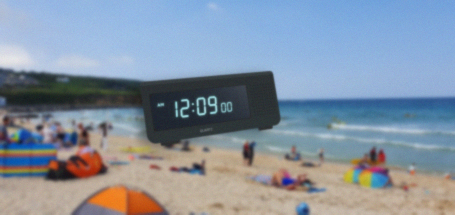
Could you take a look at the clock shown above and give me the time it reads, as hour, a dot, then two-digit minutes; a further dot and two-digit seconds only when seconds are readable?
12.09.00
